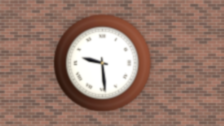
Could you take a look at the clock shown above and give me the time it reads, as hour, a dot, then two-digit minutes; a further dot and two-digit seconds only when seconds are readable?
9.29
